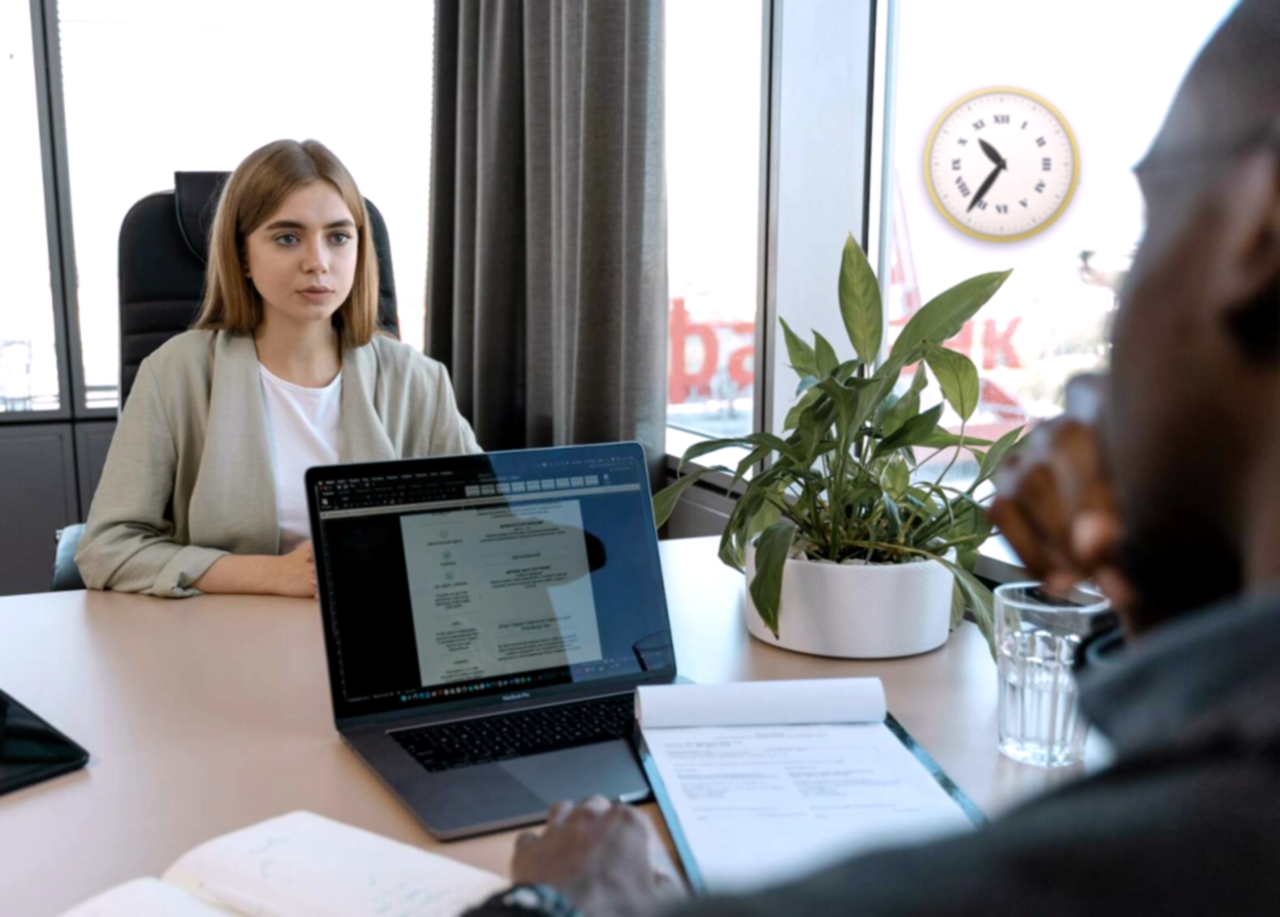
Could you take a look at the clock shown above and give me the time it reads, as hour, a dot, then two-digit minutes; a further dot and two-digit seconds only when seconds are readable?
10.36
